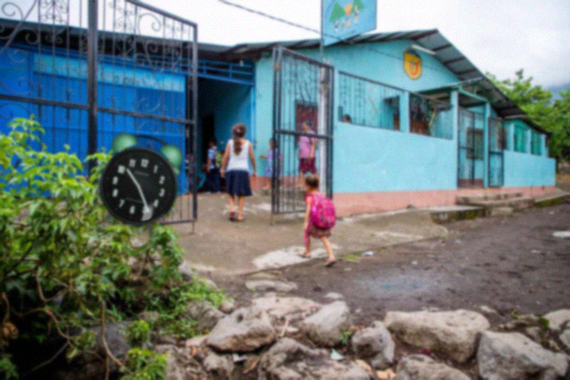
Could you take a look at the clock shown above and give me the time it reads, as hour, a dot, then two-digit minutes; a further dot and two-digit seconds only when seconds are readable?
10.24
